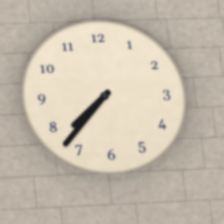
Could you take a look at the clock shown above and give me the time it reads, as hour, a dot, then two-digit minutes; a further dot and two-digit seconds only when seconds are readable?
7.37
